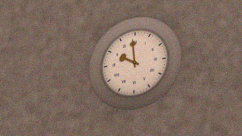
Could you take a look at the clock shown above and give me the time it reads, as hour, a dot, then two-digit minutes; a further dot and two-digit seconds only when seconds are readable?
9.59
